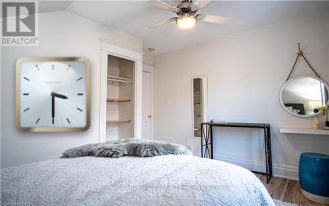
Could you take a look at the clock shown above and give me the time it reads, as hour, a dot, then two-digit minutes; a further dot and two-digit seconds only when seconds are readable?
3.30
